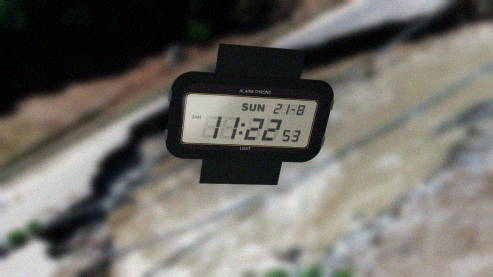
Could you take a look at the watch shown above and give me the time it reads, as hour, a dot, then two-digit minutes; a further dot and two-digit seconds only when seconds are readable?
11.22.53
